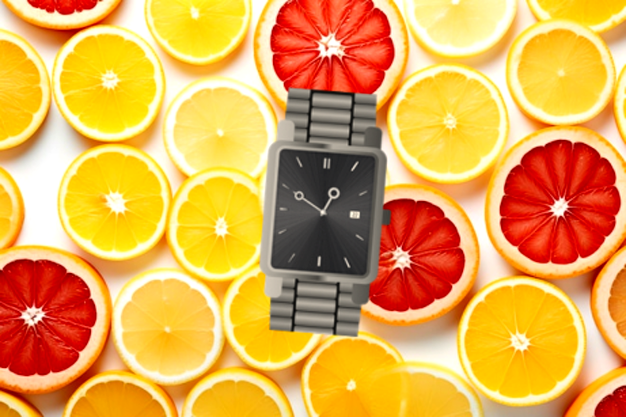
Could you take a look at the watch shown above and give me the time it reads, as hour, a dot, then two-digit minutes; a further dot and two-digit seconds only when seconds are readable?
12.50
